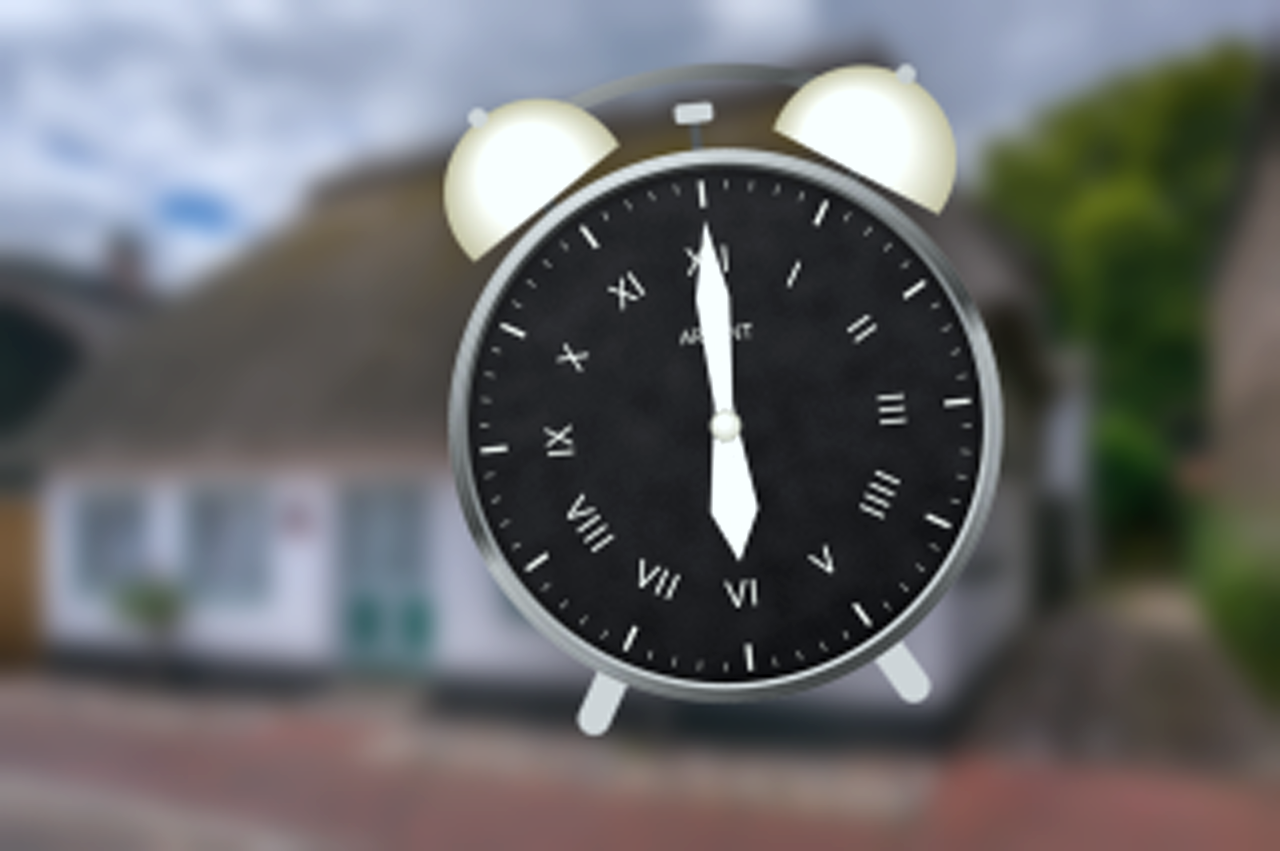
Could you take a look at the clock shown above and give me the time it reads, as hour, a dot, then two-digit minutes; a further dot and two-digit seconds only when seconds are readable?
6.00
